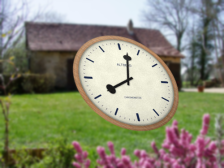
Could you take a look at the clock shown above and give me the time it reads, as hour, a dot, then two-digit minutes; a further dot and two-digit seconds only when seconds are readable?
8.02
